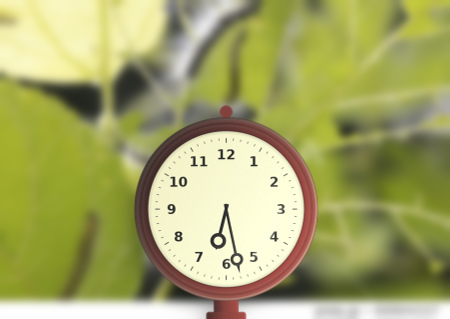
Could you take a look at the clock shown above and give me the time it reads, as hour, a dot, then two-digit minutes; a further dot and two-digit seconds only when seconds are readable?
6.28
